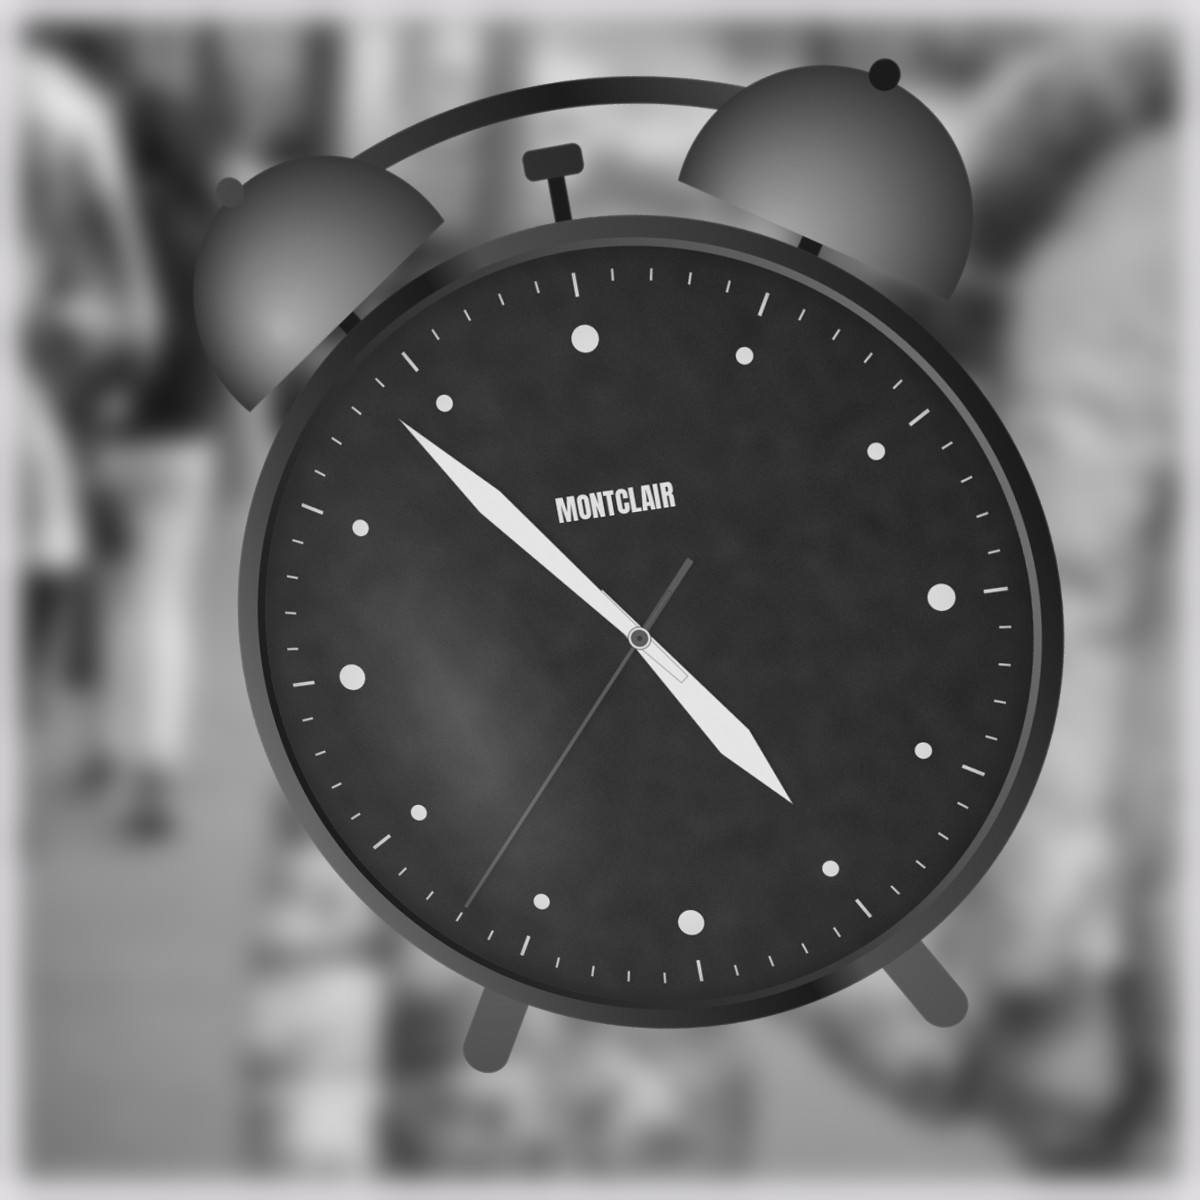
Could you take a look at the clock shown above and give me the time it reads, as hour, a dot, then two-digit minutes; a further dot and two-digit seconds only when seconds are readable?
4.53.37
